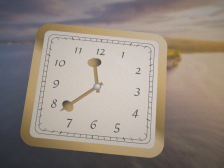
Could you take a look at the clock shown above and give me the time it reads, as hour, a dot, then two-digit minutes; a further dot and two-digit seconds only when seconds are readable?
11.38
